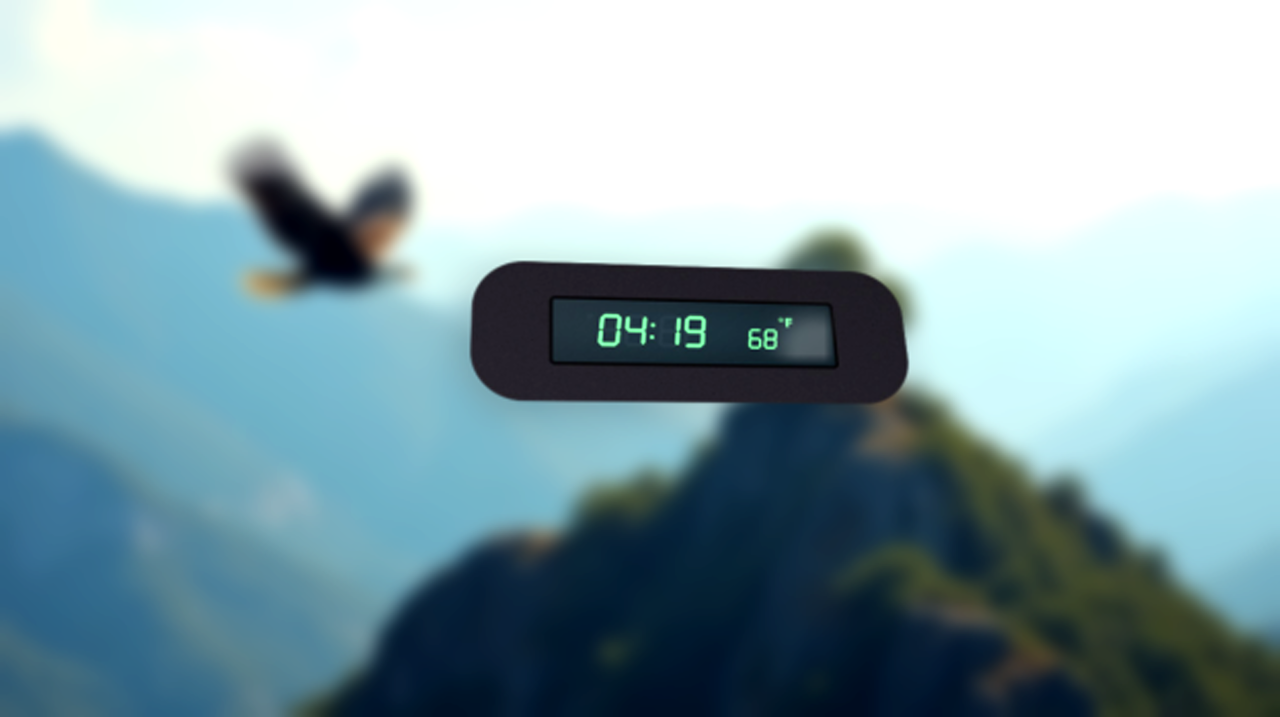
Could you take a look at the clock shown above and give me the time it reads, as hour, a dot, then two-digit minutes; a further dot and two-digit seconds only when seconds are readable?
4.19
